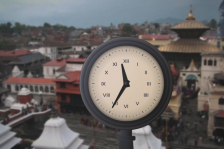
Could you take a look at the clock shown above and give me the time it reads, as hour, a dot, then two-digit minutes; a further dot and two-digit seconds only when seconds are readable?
11.35
